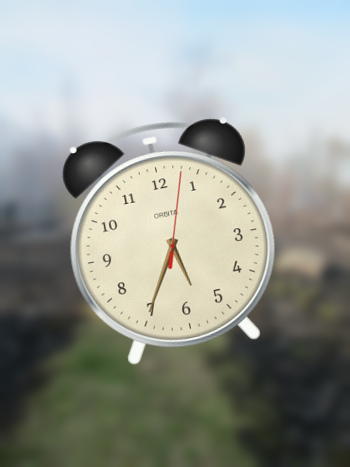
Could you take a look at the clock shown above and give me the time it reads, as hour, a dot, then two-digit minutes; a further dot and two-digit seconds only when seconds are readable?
5.35.03
